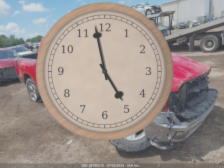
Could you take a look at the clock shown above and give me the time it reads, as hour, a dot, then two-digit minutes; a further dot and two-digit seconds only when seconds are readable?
4.58
